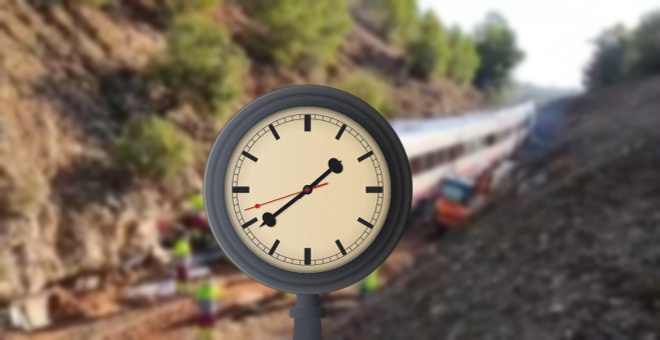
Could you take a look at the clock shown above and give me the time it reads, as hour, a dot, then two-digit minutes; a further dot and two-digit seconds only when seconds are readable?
1.38.42
